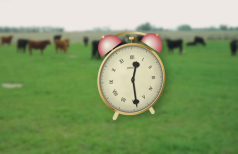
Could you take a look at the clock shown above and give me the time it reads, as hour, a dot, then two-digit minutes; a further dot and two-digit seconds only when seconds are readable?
12.29
